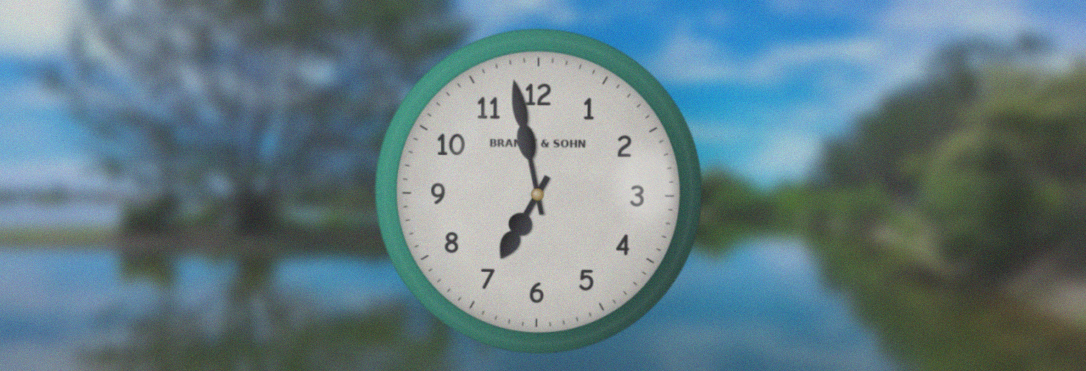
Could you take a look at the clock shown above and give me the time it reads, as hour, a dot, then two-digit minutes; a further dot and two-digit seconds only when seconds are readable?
6.58
